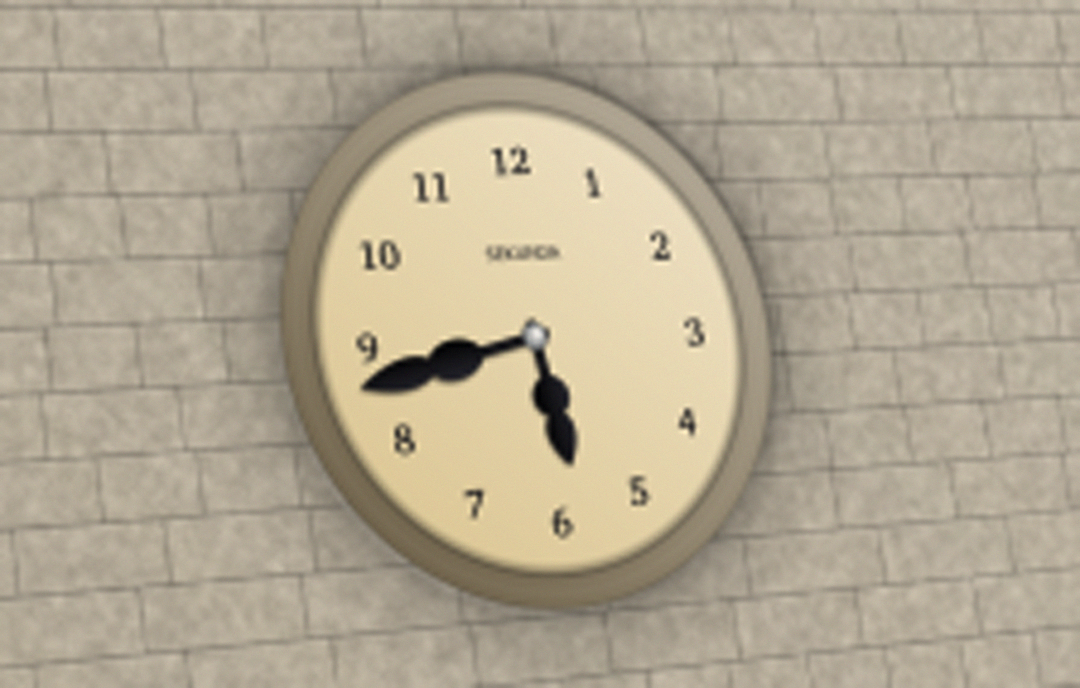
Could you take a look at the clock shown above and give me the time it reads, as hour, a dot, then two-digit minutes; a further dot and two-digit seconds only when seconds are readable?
5.43
